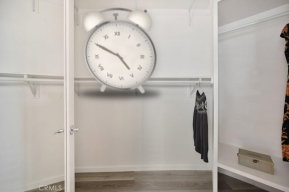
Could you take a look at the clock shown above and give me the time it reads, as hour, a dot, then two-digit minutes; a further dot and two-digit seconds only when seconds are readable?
4.50
